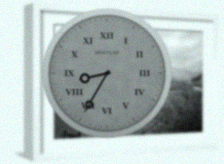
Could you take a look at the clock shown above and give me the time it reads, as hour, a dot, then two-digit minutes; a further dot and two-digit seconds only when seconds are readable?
8.35
